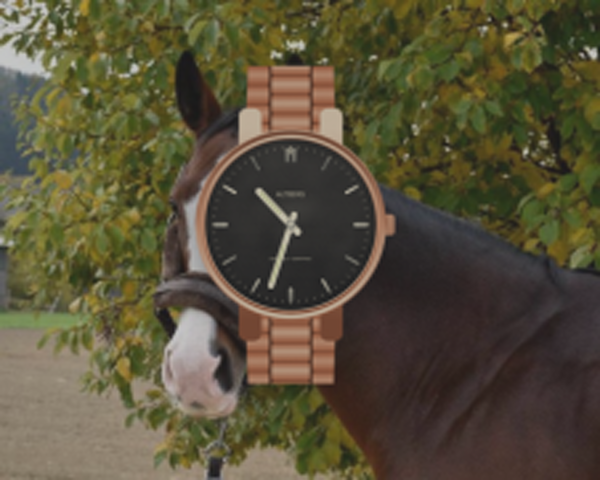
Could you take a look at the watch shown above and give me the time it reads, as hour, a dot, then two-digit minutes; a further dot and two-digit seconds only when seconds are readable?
10.33
